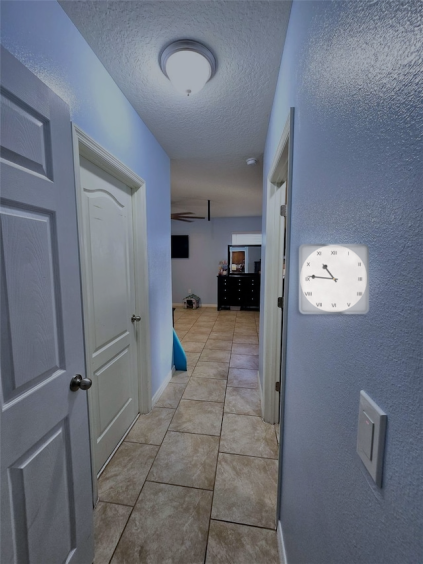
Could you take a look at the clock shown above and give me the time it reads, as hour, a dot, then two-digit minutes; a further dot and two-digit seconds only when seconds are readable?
10.46
